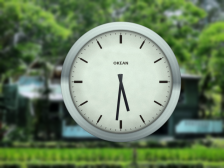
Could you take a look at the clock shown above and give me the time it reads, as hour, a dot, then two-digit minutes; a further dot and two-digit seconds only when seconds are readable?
5.31
